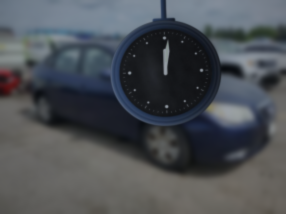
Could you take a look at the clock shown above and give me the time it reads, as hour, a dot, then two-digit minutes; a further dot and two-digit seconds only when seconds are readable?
12.01
